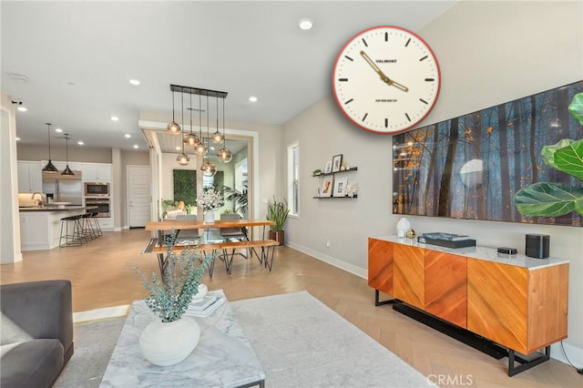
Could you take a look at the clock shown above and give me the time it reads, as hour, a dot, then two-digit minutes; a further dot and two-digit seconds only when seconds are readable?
3.53
